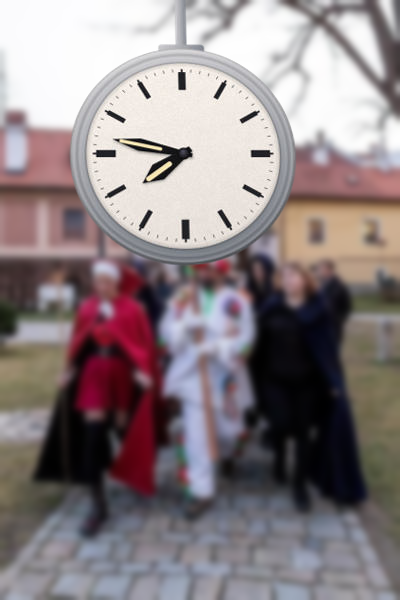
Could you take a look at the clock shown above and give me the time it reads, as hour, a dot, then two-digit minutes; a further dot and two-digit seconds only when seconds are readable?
7.47
